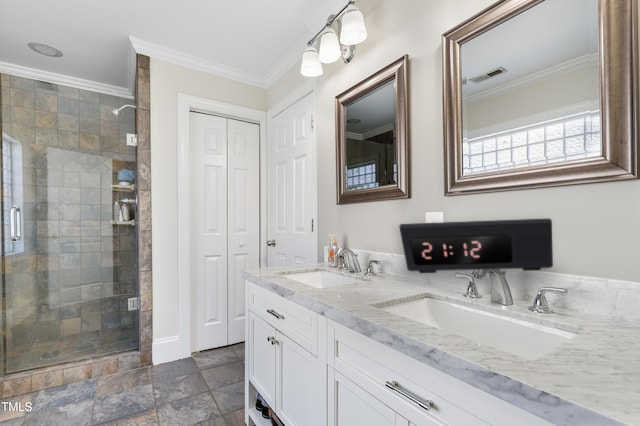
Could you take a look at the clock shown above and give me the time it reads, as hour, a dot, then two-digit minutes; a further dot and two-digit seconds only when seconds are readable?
21.12
